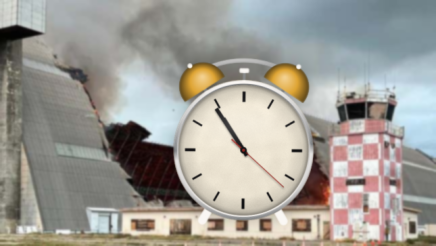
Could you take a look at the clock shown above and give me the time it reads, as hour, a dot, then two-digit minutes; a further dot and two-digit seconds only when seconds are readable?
10.54.22
